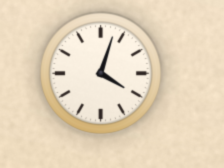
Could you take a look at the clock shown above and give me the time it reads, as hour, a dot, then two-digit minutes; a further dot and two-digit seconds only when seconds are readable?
4.03
